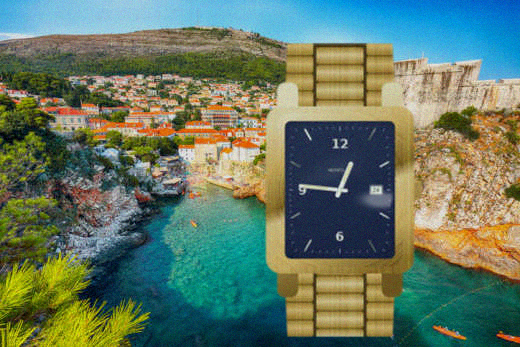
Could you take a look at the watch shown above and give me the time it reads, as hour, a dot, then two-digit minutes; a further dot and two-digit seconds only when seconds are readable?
12.46
